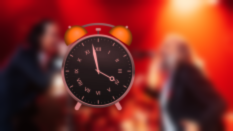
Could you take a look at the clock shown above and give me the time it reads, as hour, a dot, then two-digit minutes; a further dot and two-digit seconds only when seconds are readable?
3.58
